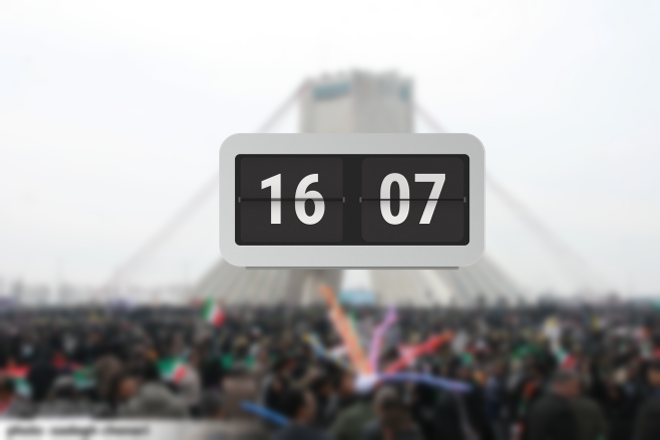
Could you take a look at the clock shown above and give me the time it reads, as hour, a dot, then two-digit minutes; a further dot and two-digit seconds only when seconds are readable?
16.07
